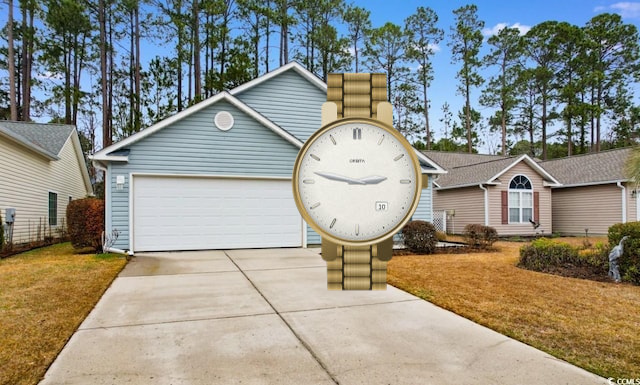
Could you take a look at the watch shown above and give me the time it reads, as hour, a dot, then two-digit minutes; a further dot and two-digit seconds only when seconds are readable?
2.47
